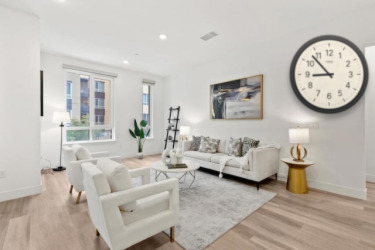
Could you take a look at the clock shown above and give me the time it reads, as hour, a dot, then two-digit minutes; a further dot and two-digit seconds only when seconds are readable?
8.53
